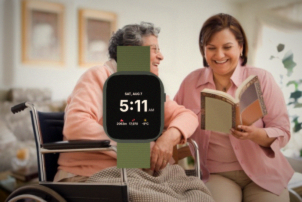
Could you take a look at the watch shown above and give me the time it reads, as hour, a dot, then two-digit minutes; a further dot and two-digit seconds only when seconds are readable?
5.11
